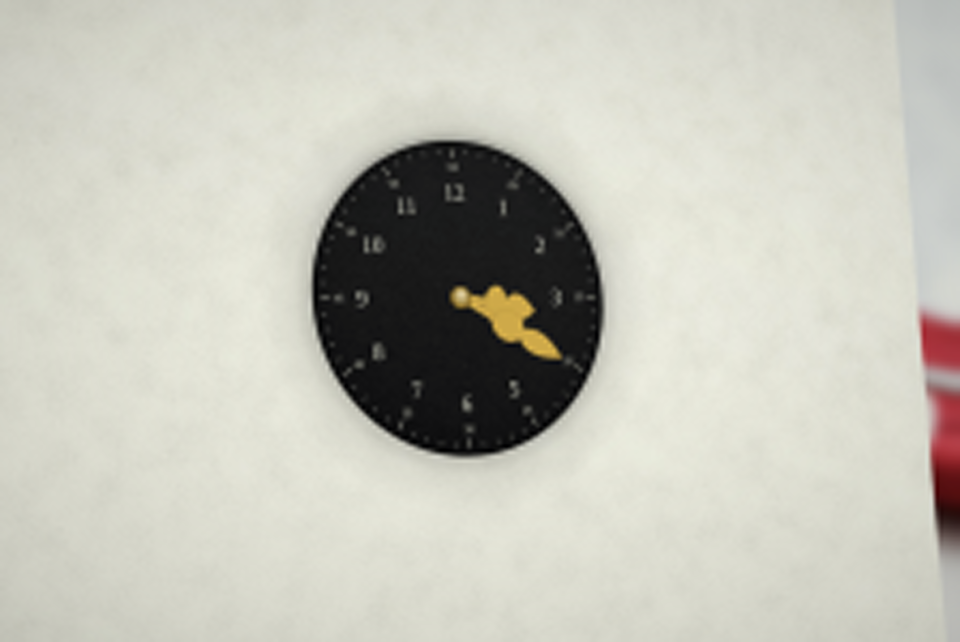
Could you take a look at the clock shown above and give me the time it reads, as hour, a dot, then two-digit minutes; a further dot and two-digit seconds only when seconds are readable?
3.20
